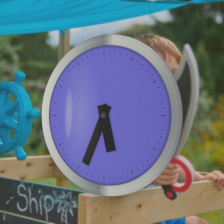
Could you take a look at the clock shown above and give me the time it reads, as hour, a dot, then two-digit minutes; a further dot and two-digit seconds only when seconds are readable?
5.34
